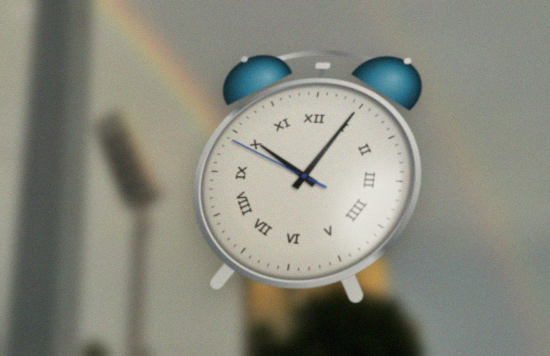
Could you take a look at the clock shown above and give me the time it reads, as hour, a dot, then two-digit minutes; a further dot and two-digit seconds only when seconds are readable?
10.04.49
